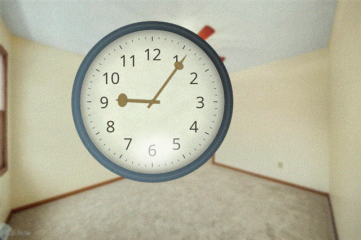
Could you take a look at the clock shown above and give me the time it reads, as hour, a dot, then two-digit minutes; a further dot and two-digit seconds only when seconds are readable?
9.06
